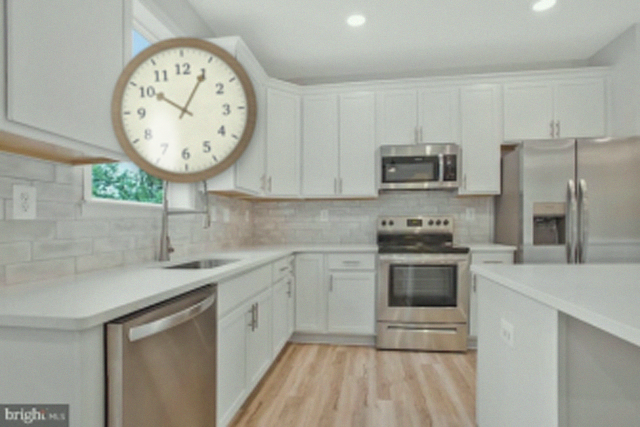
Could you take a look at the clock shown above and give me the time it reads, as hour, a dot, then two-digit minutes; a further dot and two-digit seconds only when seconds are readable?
10.05
